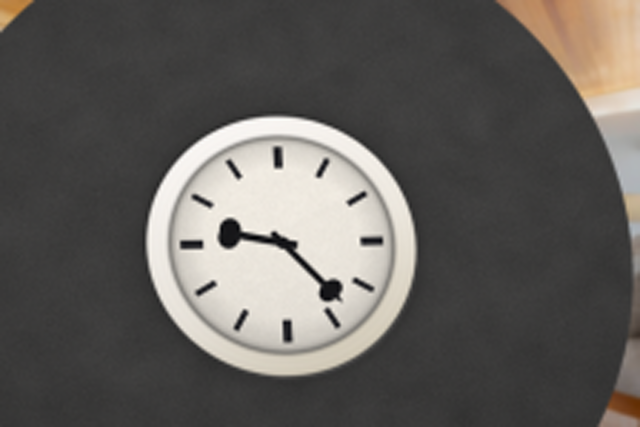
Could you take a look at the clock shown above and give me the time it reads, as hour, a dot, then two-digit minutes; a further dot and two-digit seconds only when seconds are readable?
9.23
